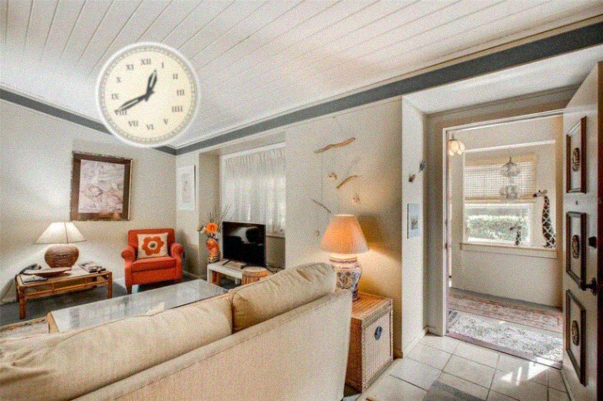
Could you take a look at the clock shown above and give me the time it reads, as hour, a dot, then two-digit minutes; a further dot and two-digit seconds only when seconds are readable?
12.41
